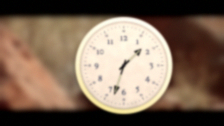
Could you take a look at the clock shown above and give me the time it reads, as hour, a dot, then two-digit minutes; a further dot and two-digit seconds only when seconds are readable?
1.33
